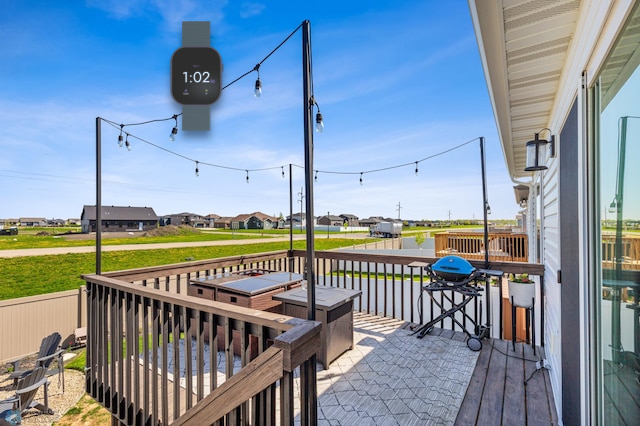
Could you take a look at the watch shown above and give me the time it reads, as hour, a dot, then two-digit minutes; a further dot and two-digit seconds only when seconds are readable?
1.02
